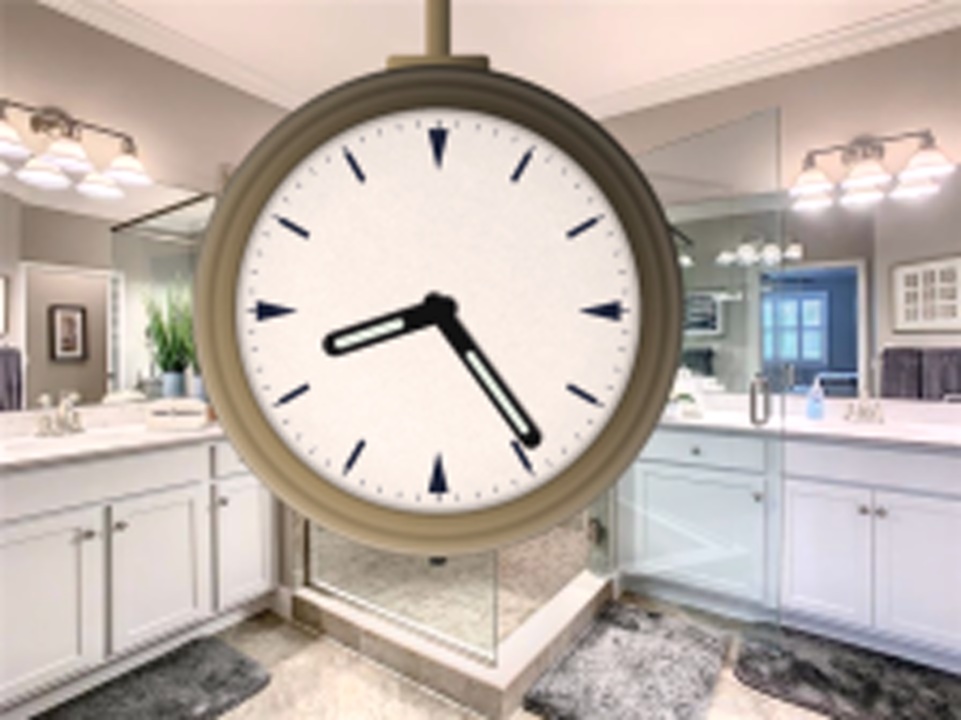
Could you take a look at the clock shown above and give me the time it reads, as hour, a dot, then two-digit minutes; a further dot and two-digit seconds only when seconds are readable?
8.24
